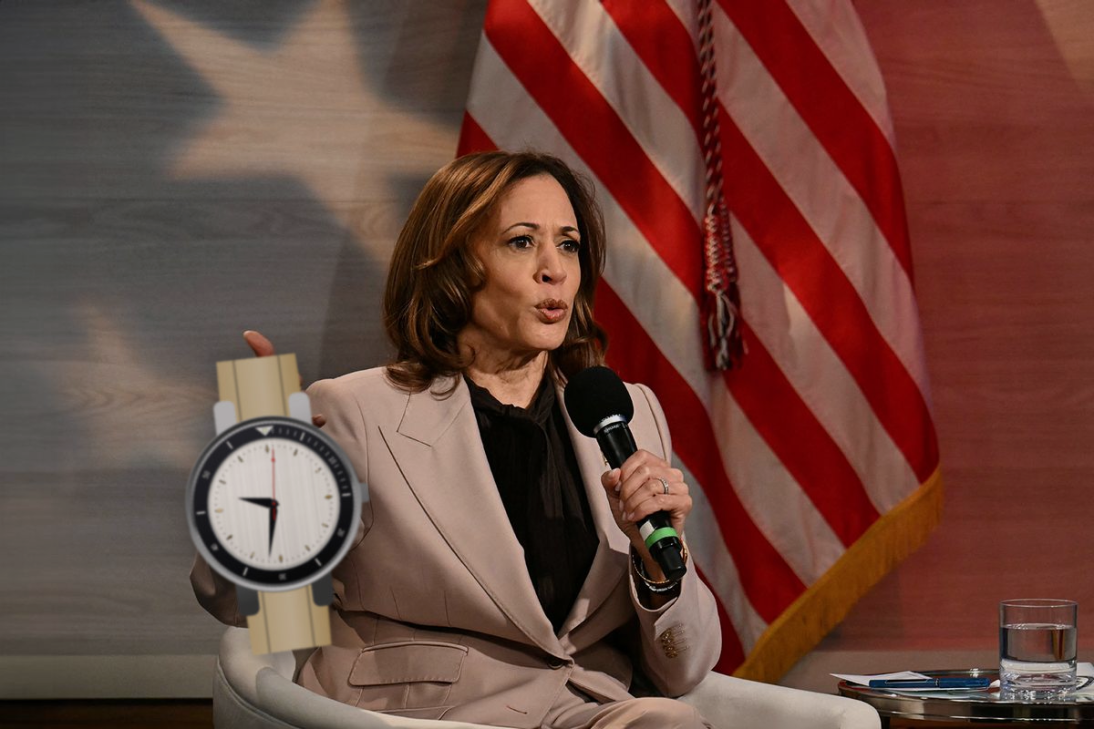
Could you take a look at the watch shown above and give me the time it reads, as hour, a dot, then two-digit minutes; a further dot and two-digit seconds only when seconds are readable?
9.32.01
